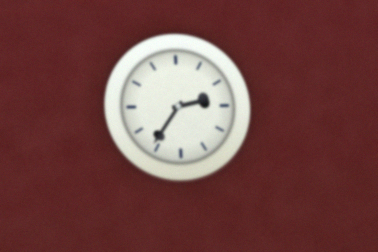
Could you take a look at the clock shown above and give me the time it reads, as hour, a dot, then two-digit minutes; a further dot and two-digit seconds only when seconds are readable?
2.36
